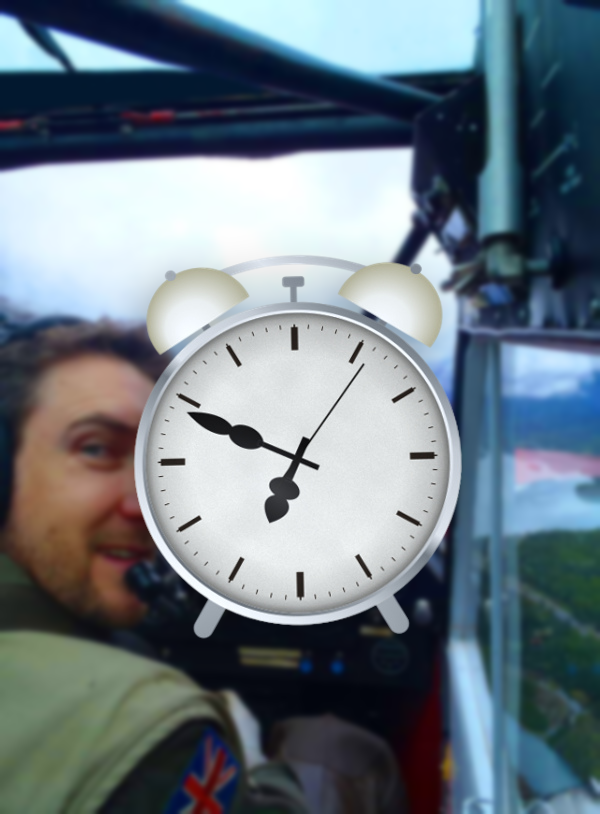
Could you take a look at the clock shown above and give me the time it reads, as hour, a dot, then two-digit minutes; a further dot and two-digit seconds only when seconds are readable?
6.49.06
